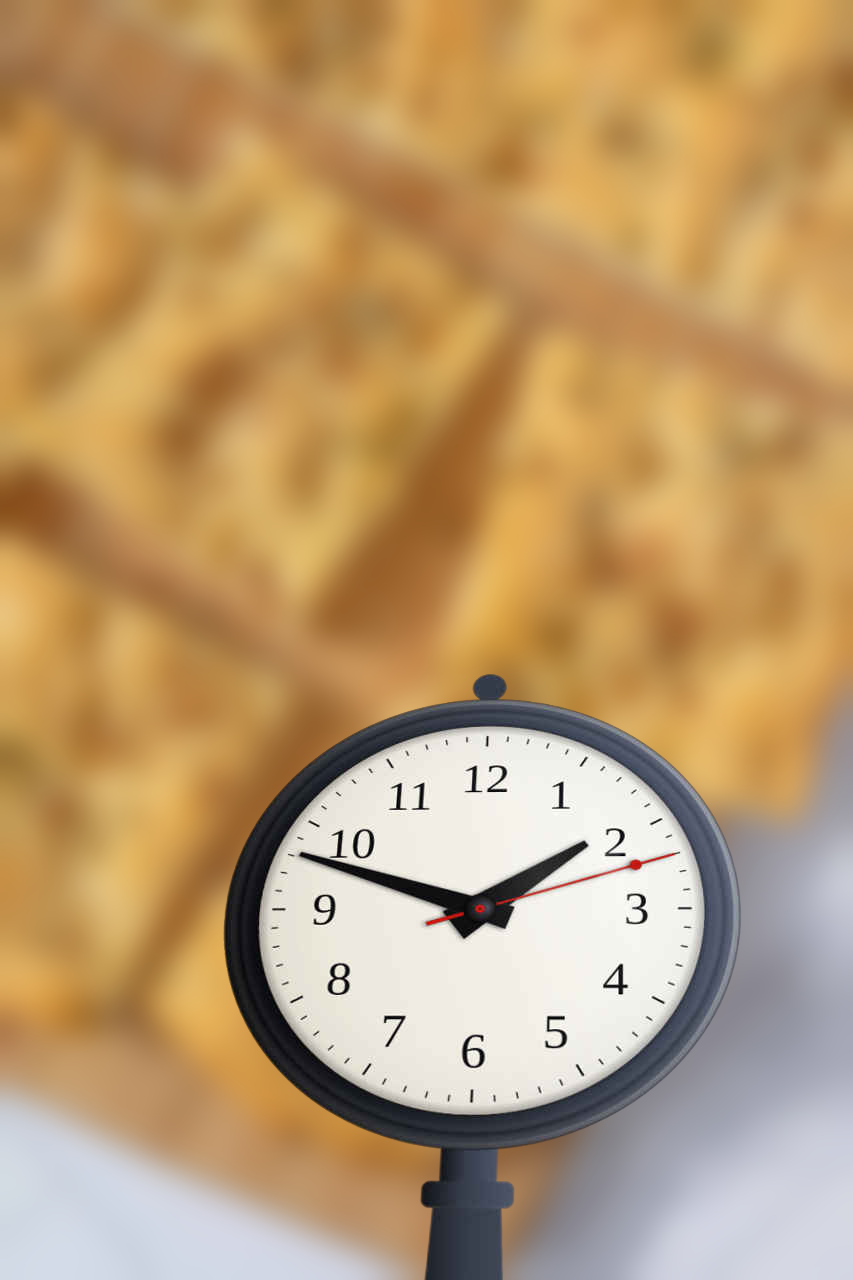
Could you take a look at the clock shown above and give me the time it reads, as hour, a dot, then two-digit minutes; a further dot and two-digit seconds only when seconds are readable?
1.48.12
